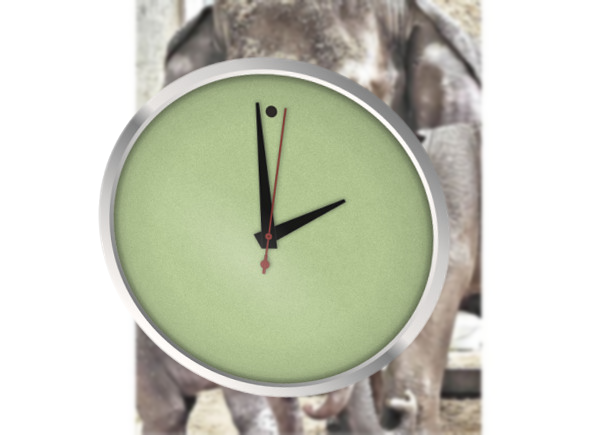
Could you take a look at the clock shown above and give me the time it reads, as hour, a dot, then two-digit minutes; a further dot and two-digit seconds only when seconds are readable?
1.59.01
